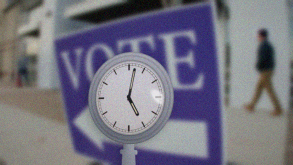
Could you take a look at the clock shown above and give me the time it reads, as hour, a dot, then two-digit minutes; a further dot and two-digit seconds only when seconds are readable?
5.02
